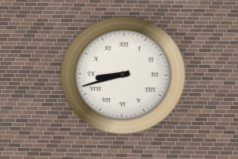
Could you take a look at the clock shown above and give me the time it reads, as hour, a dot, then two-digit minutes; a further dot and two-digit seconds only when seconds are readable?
8.42
